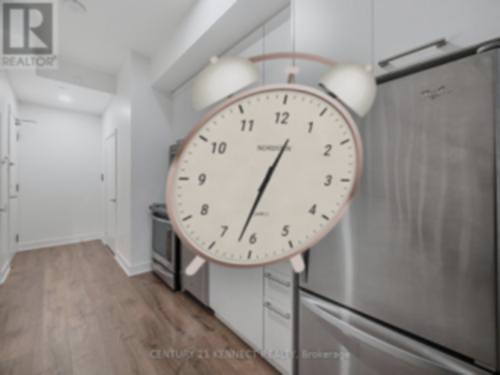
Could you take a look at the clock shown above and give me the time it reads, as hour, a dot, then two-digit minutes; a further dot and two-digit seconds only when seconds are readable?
12.32
